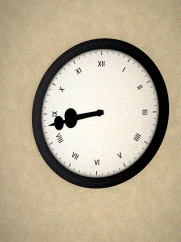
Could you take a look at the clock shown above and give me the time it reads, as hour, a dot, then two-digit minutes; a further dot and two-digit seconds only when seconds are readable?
8.43
